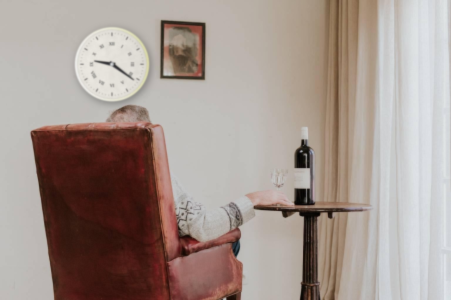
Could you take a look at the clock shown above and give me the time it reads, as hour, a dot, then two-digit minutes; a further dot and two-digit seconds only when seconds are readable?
9.21
